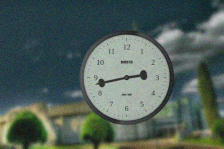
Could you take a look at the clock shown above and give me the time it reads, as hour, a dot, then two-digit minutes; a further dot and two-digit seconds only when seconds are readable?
2.43
